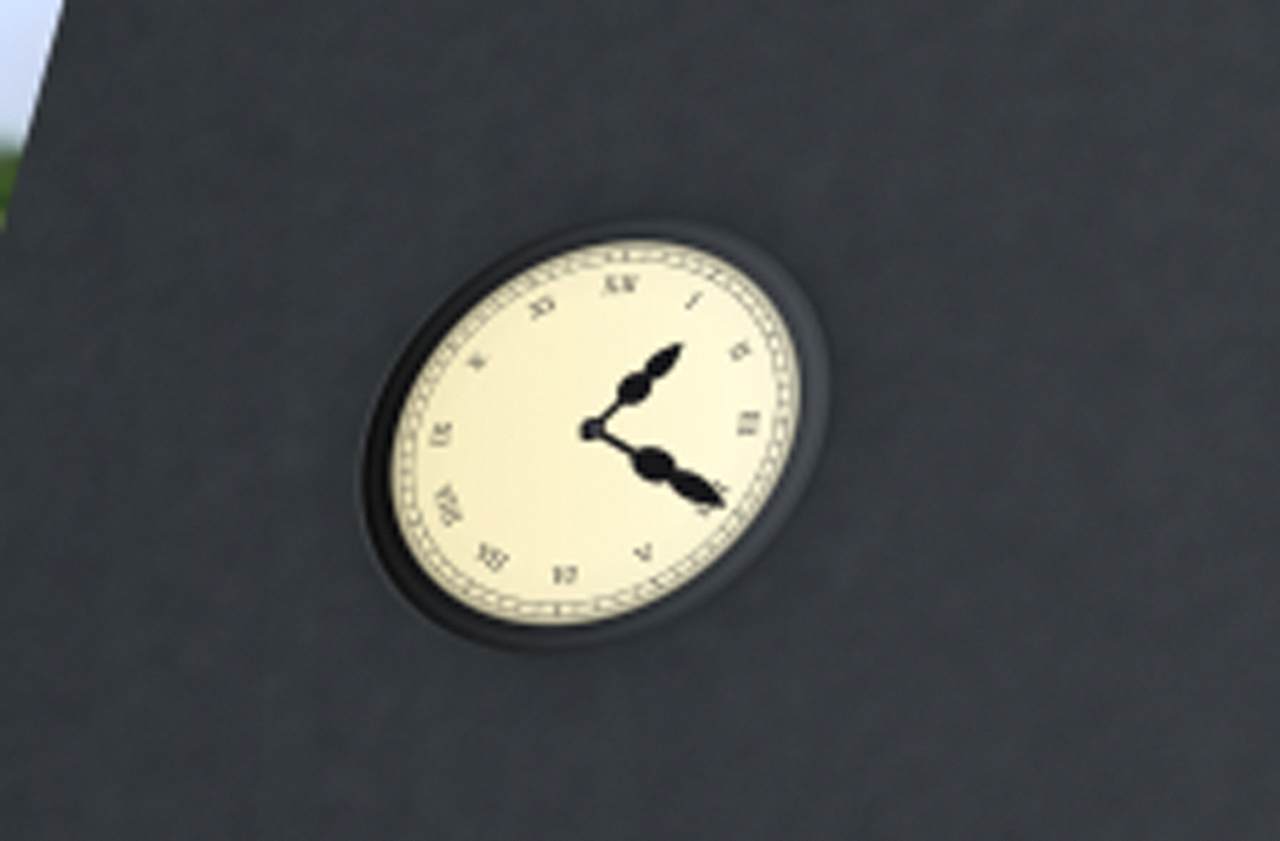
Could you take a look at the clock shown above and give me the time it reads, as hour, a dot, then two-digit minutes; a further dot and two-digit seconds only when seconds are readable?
1.20
